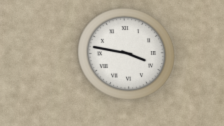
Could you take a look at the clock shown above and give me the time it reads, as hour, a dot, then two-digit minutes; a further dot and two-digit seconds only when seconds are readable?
3.47
